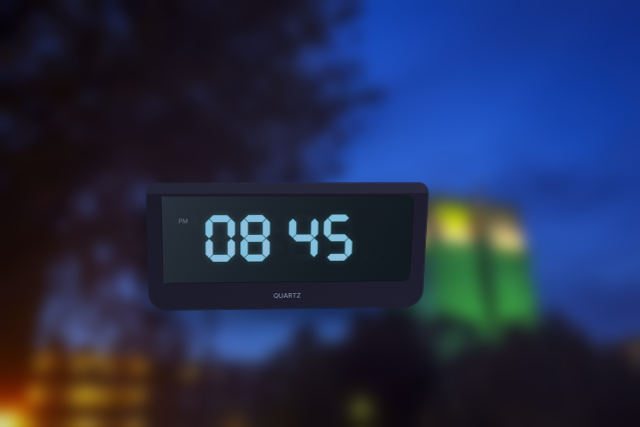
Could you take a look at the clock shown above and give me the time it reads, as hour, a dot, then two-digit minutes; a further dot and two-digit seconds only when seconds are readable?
8.45
